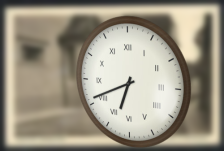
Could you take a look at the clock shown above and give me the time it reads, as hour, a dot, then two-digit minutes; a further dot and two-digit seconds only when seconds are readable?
6.41
